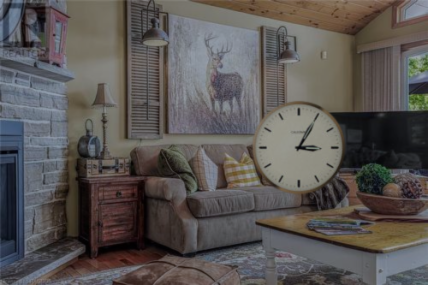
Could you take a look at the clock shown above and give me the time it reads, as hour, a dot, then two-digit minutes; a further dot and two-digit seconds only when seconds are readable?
3.05
